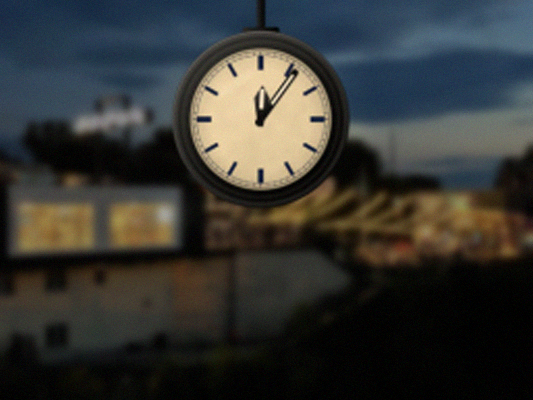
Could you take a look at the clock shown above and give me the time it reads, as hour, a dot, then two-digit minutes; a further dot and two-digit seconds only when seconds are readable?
12.06
